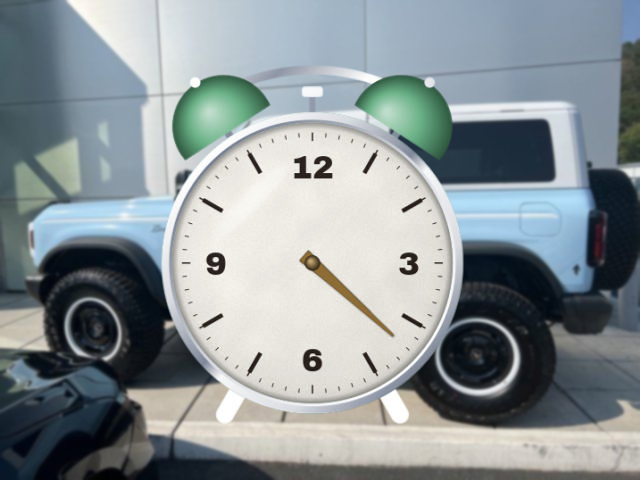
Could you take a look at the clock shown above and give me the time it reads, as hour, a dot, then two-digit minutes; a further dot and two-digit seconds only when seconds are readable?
4.22
